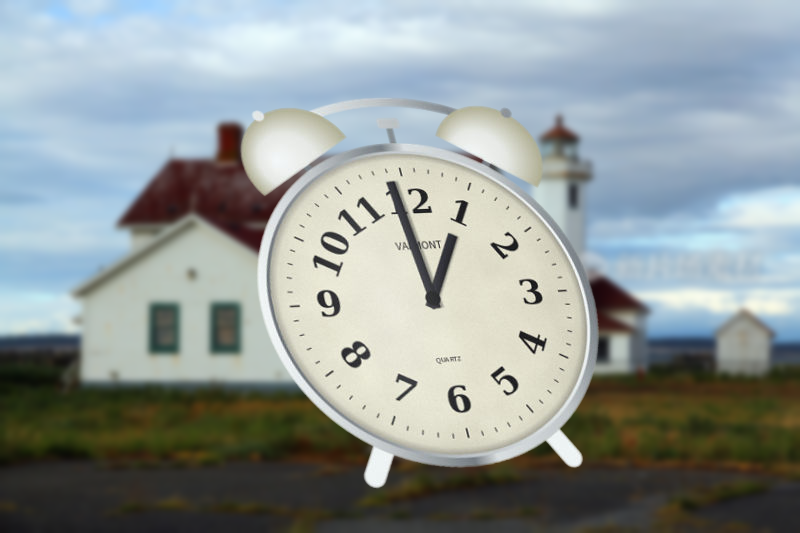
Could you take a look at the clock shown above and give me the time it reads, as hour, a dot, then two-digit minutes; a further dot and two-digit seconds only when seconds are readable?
12.59
